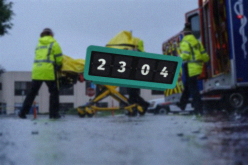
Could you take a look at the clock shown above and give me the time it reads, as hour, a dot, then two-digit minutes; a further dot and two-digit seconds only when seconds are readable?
23.04
